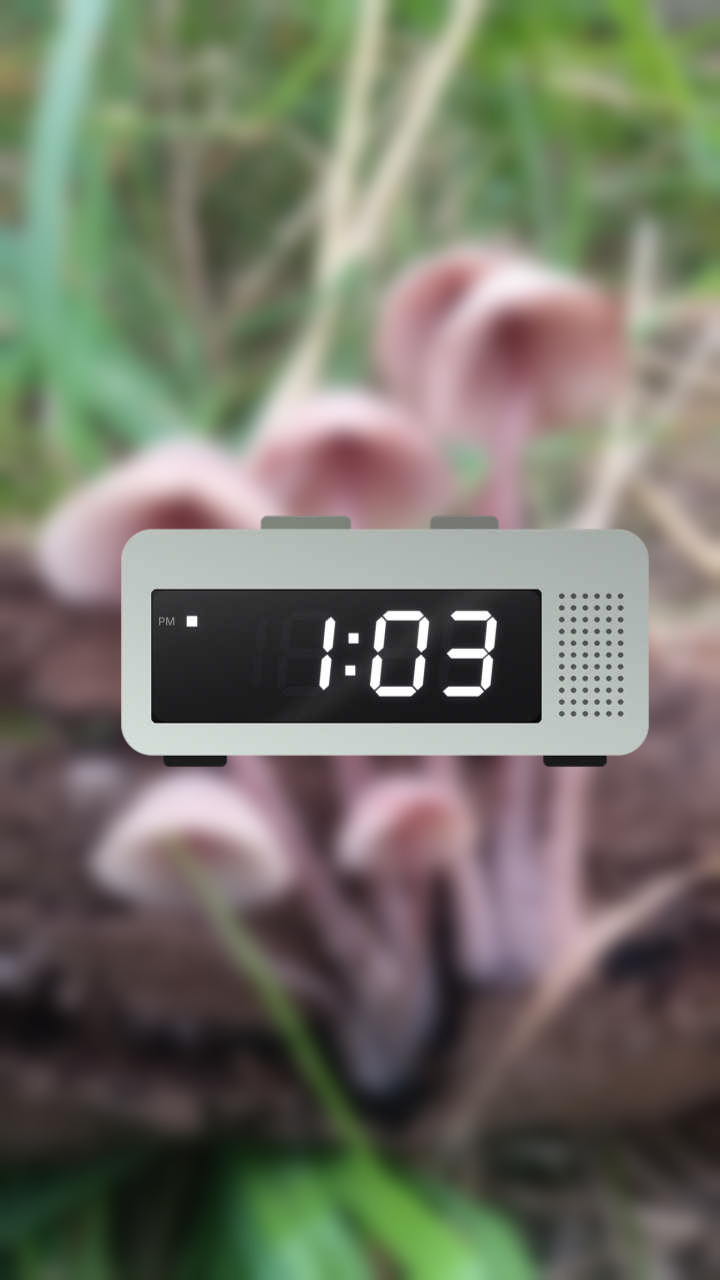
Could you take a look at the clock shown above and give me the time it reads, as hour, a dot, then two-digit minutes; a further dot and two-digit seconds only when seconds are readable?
1.03
